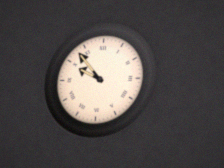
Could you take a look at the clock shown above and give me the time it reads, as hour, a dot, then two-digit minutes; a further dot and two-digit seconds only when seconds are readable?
9.53
